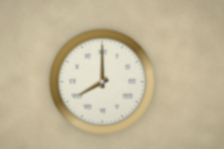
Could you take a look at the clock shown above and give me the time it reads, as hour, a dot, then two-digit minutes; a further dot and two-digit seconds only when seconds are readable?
8.00
